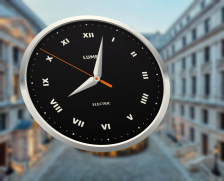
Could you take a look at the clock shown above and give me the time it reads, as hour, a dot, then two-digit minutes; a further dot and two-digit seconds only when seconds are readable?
8.02.51
